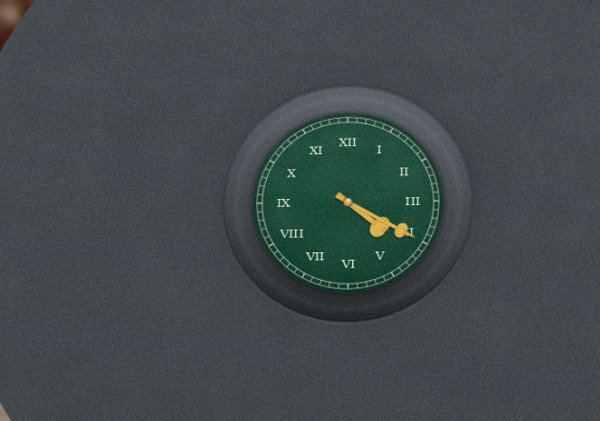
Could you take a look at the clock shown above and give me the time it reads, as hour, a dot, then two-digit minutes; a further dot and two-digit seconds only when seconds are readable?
4.20
